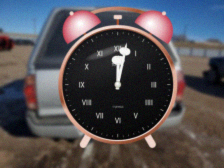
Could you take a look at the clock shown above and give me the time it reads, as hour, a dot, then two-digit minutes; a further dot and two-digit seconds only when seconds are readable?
12.02
